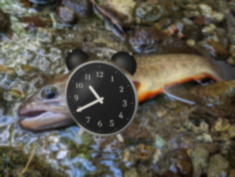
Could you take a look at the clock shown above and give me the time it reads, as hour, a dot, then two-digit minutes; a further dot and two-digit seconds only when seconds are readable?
10.40
